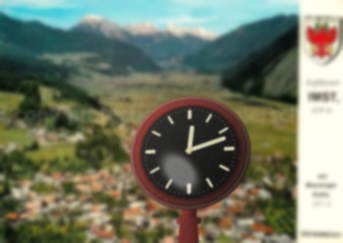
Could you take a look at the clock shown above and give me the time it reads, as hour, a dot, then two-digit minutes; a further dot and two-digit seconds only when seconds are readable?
12.12
